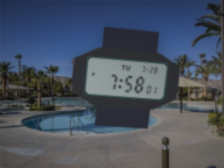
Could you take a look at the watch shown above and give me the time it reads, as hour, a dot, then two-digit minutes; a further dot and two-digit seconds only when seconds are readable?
7.58
